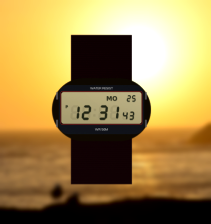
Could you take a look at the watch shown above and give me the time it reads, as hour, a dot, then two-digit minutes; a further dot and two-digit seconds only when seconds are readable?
12.31.43
